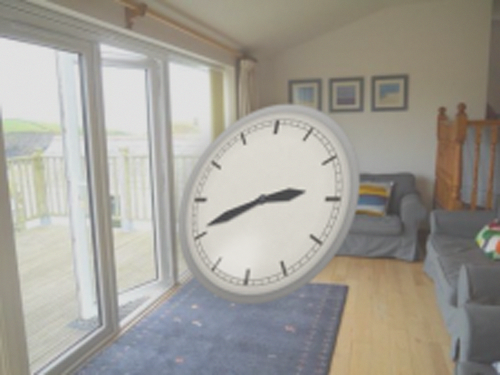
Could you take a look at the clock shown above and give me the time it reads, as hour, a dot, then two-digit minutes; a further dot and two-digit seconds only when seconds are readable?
2.41
